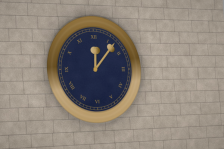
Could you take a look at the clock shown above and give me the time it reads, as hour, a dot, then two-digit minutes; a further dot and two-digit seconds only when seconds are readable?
12.07
